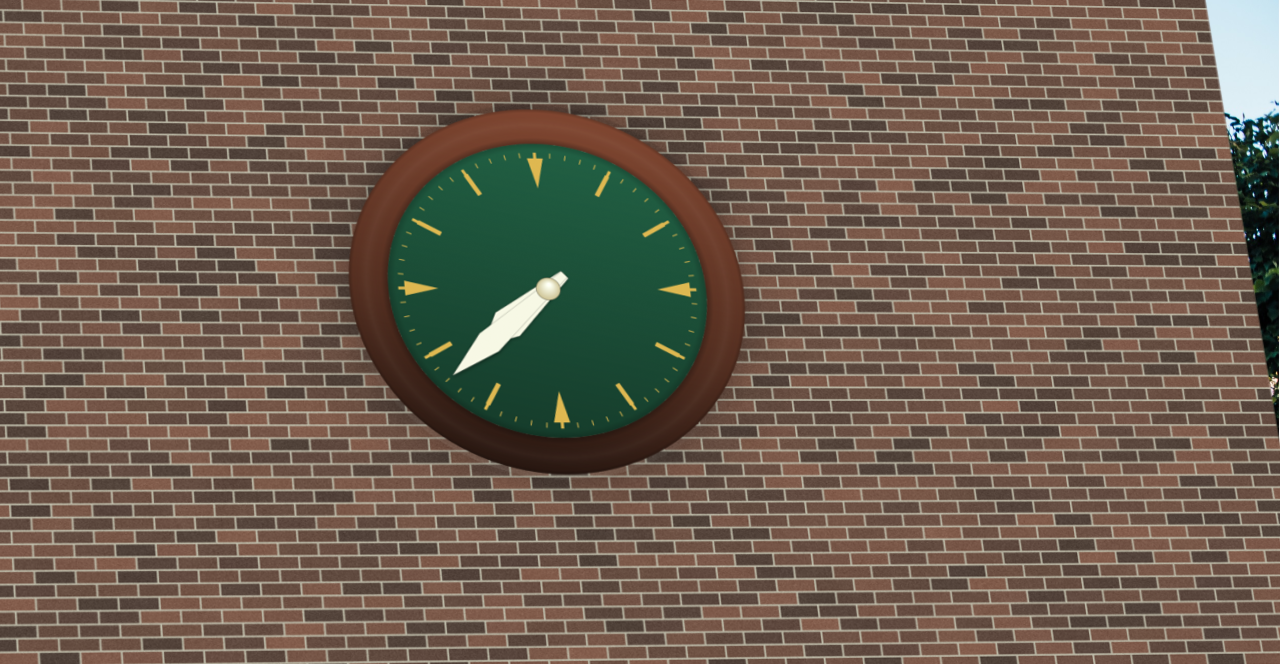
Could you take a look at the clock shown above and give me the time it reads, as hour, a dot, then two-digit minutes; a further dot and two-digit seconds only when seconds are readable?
7.38
